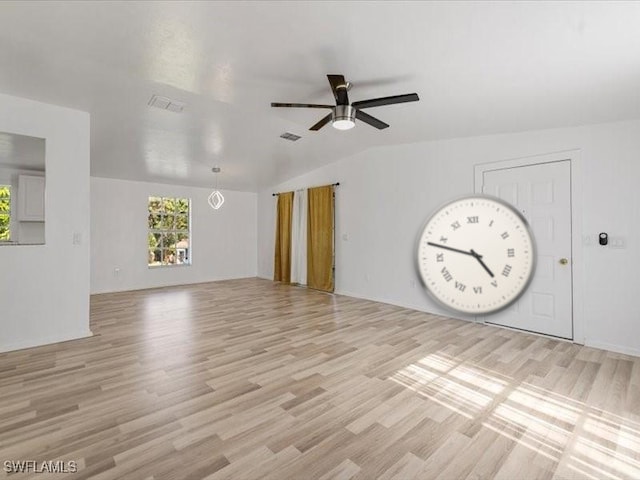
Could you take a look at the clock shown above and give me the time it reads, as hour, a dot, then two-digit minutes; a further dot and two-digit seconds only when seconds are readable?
4.48
